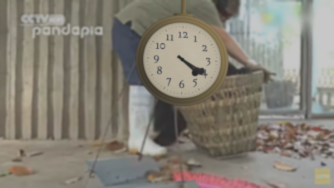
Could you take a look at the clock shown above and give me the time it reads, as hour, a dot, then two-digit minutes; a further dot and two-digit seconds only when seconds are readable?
4.20
